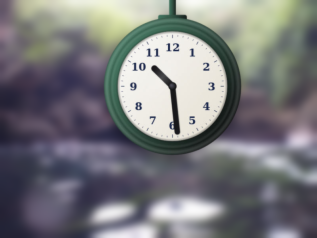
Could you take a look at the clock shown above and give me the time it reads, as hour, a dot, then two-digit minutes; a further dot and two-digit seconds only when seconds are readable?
10.29
